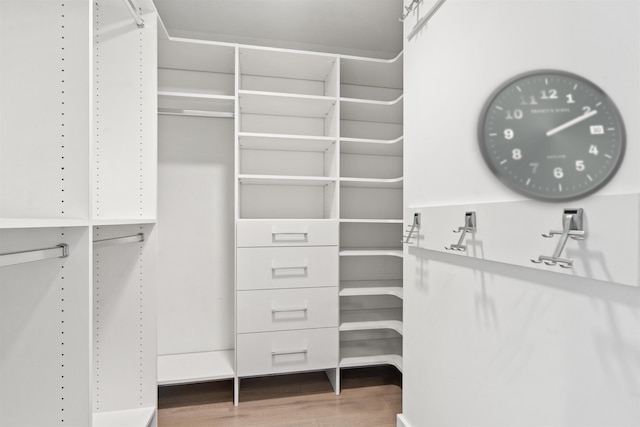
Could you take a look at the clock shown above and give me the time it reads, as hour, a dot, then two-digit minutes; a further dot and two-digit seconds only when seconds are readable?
2.11
